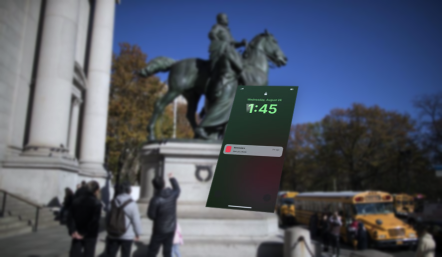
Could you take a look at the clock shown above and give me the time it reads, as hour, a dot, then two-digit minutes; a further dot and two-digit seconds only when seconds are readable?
1.45
